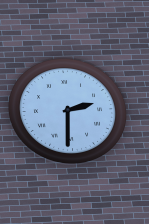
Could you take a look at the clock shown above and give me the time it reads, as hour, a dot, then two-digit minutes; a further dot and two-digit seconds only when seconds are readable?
2.31
